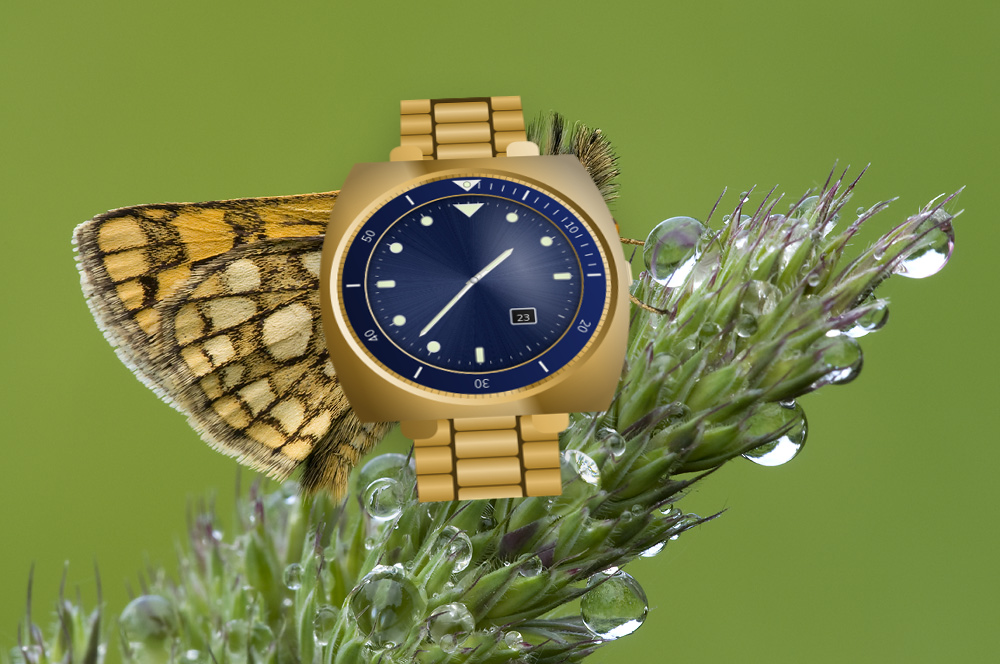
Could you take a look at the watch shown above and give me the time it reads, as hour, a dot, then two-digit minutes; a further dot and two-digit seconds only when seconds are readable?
1.37
